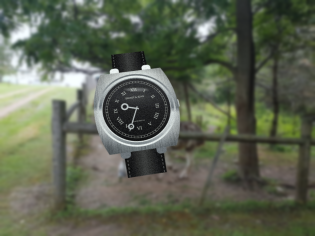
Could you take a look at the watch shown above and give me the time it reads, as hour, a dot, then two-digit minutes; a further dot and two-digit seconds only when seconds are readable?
9.34
